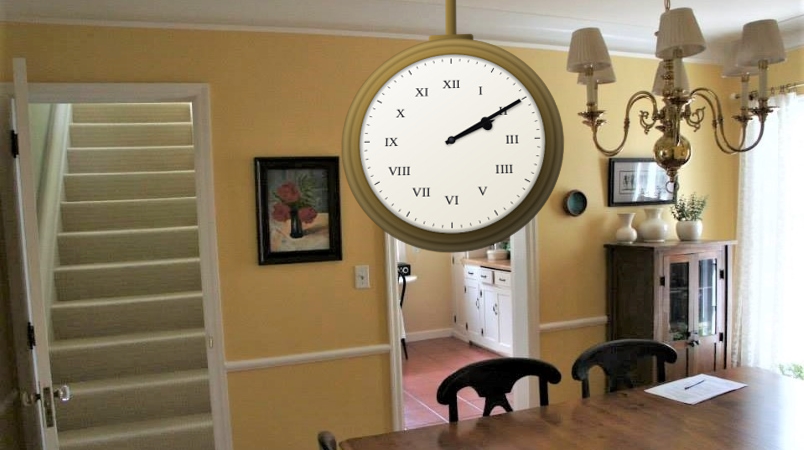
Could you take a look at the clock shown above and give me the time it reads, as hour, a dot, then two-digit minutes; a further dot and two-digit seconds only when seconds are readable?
2.10
